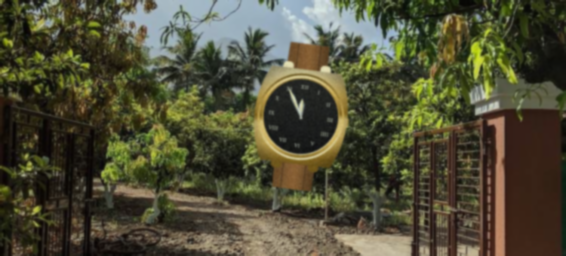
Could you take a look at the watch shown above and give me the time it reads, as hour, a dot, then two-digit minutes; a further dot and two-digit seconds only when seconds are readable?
11.55
